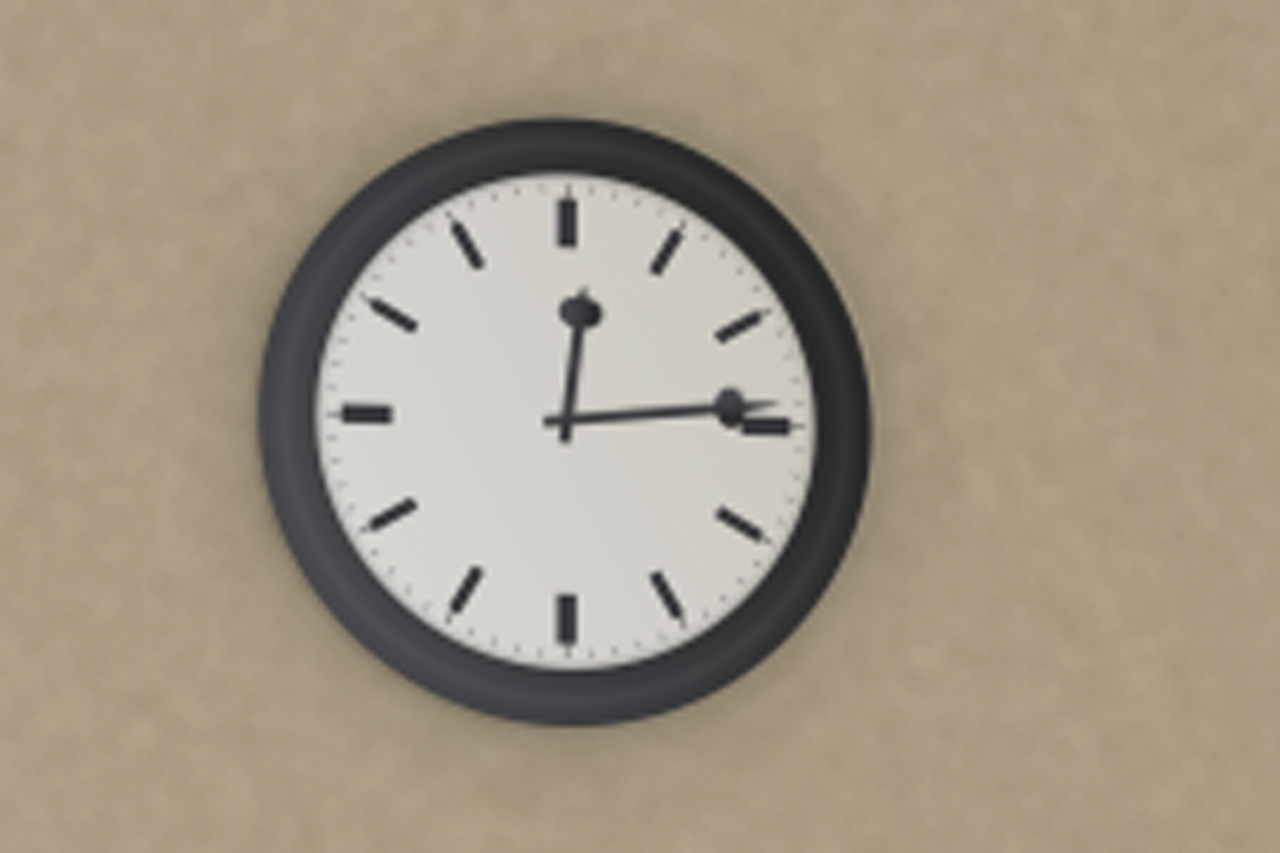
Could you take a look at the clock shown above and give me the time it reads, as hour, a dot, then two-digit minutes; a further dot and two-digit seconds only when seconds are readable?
12.14
